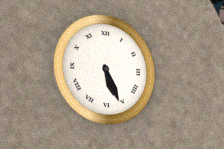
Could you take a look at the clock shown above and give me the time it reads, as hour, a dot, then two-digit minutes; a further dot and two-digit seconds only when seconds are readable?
5.26
